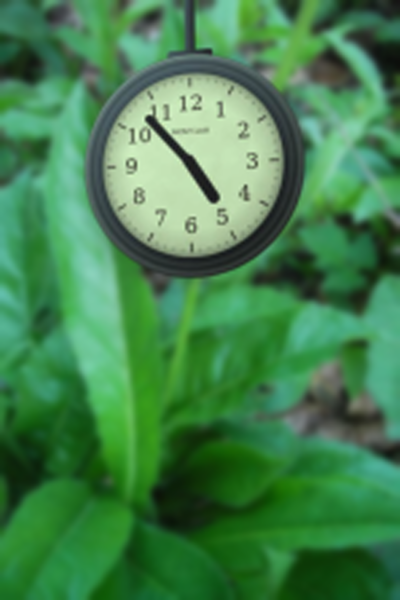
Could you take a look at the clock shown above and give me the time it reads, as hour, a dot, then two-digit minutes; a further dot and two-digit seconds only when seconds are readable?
4.53
